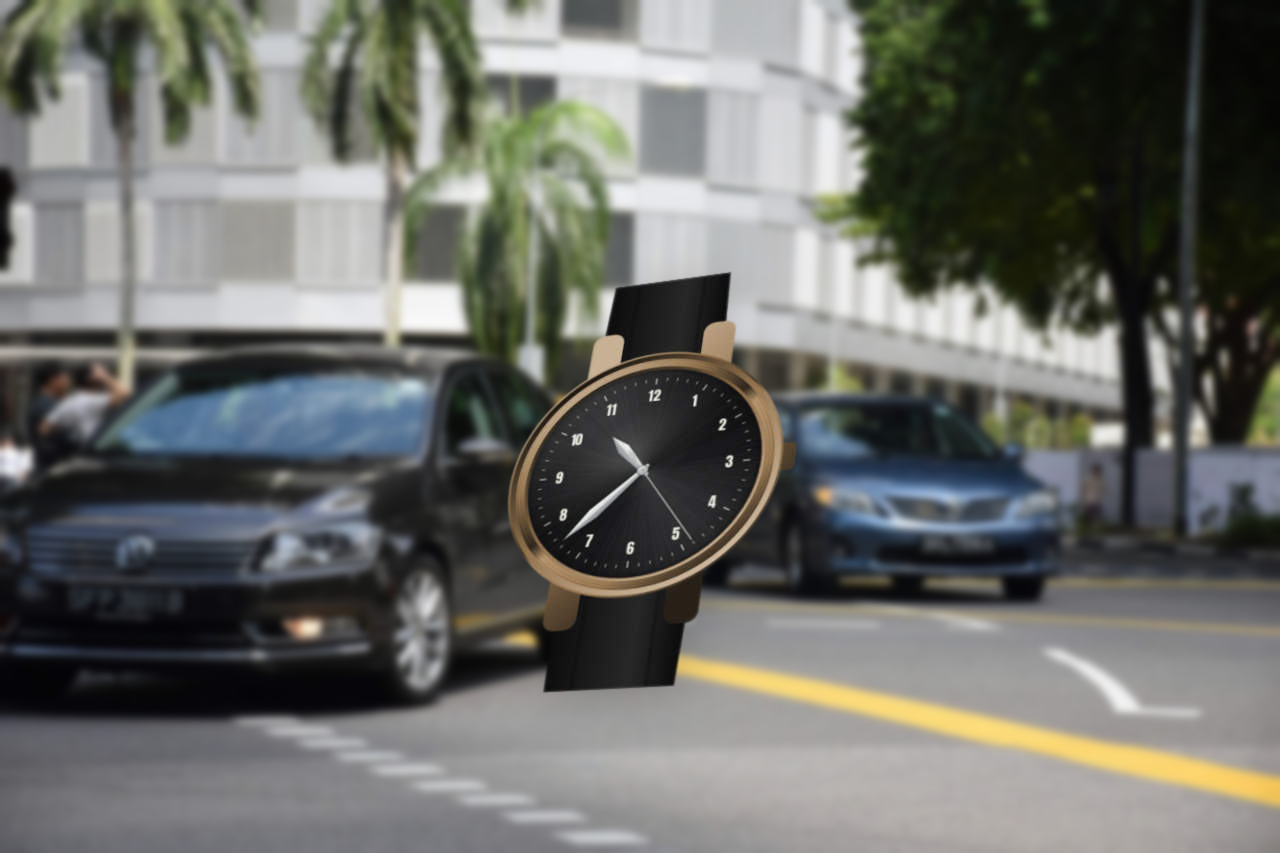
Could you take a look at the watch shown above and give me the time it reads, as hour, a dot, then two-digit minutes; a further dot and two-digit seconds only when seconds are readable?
10.37.24
